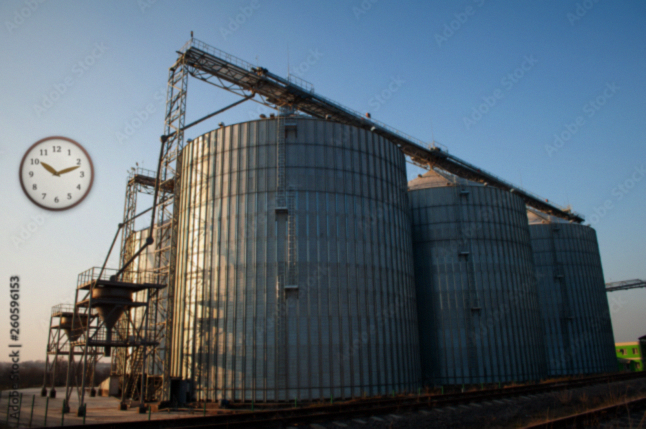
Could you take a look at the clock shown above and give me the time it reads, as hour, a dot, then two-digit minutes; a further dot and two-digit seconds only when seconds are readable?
10.12
